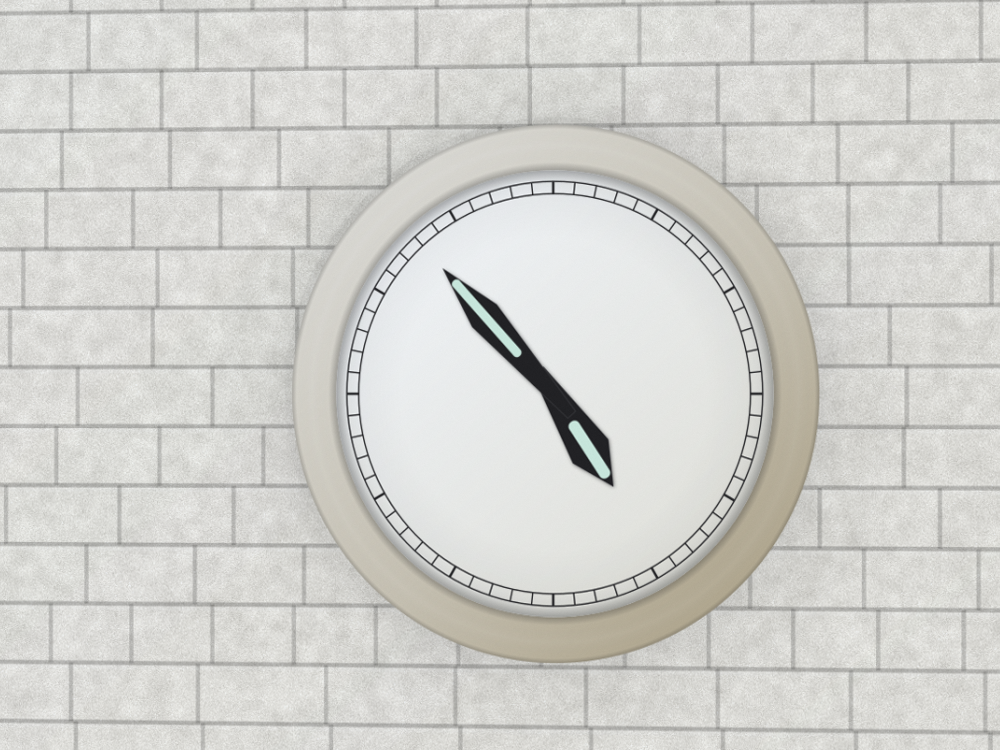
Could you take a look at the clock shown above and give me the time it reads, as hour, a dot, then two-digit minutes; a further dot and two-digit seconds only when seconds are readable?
4.53
